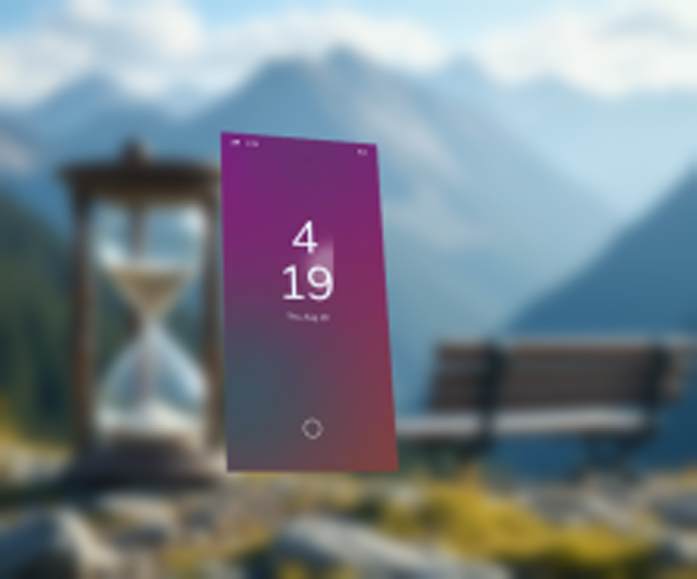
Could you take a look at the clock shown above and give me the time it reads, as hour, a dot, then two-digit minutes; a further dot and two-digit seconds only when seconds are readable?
4.19
